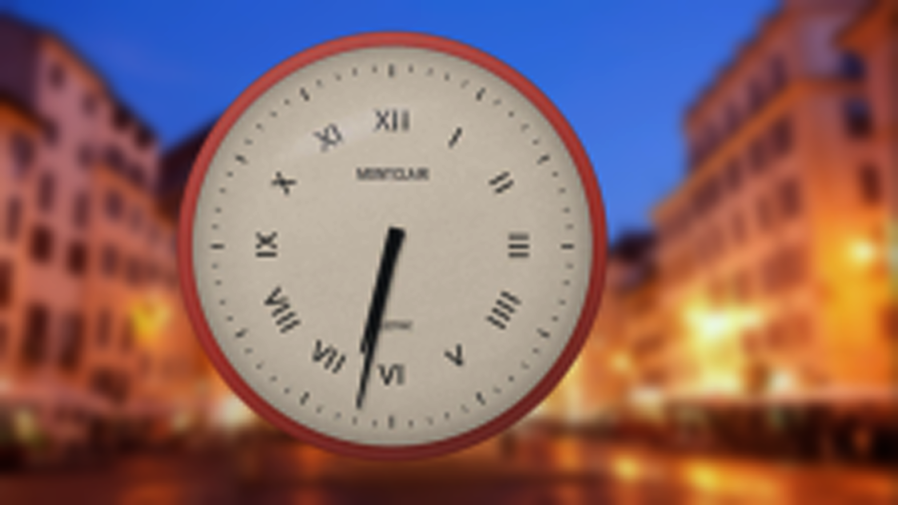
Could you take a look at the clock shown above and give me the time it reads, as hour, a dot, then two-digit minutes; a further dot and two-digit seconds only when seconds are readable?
6.32
